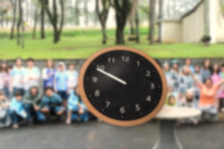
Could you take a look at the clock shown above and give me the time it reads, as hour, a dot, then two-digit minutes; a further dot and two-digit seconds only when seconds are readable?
9.49
